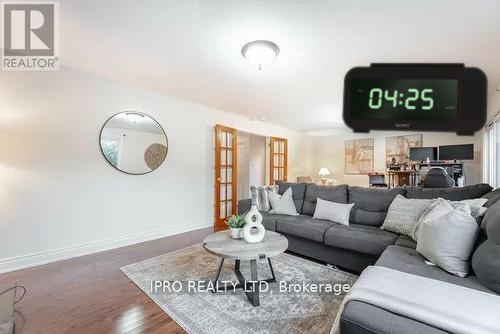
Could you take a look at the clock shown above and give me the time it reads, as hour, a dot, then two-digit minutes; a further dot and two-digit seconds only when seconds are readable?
4.25
